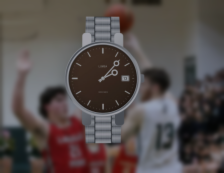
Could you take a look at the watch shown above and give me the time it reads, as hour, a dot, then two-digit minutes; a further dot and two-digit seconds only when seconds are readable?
2.07
